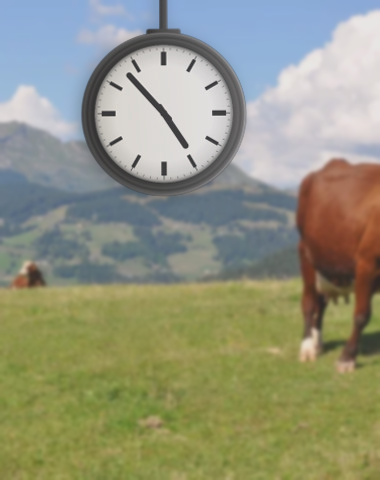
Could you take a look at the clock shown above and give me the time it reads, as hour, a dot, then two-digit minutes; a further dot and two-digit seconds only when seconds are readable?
4.53
